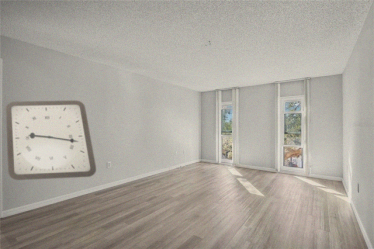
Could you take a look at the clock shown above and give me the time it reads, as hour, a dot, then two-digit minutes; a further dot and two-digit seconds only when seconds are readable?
9.17
